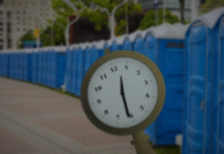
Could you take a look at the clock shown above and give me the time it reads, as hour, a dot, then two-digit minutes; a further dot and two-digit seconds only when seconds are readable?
12.31
